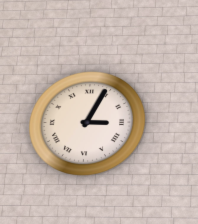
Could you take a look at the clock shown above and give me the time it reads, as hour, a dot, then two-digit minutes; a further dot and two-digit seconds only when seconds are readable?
3.04
